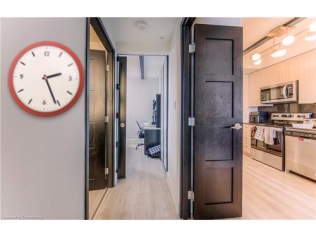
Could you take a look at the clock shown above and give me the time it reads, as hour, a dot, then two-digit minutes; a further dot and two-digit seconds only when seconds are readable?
2.26
